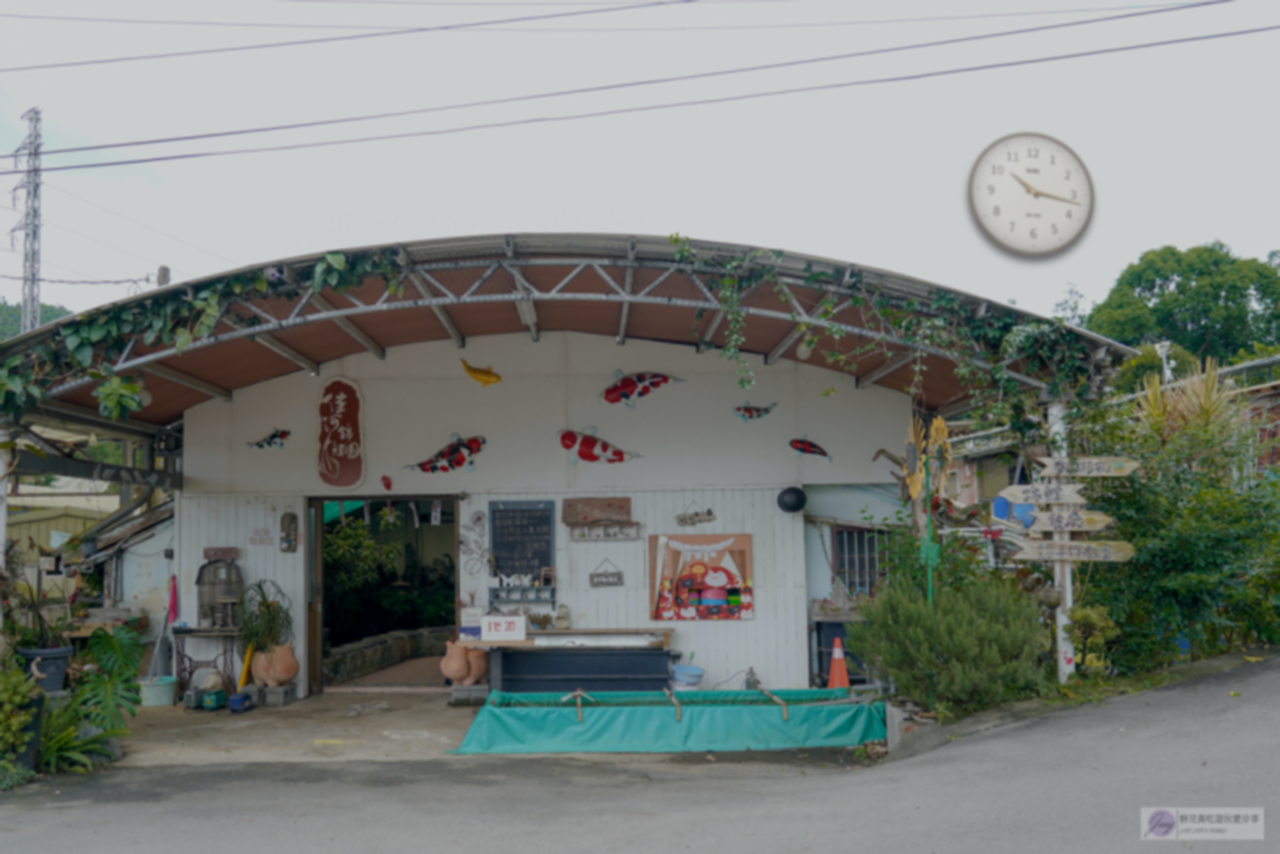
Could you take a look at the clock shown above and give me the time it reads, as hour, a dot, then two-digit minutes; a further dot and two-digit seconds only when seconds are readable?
10.17
